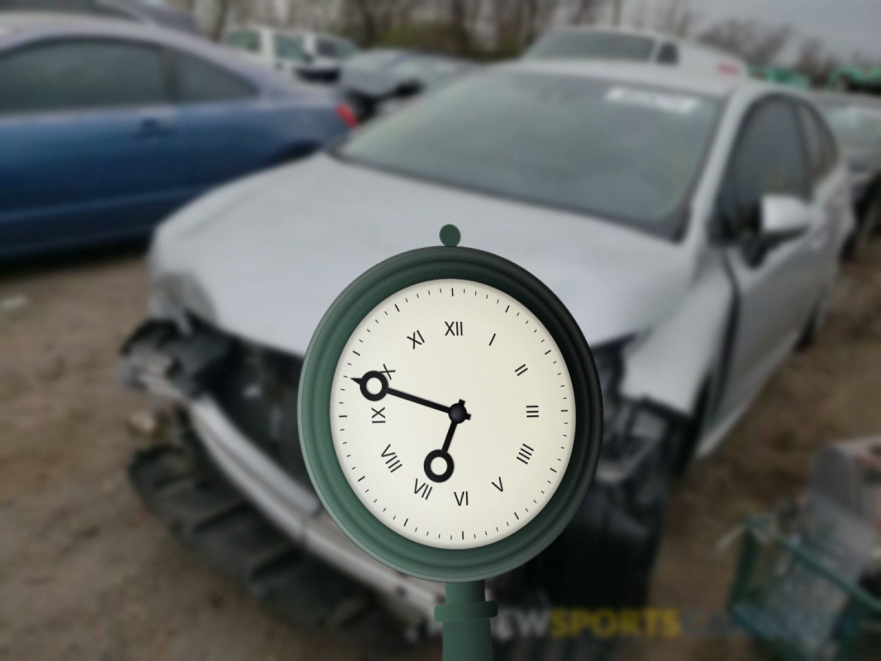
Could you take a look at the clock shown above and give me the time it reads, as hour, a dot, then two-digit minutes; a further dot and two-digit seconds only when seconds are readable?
6.48
